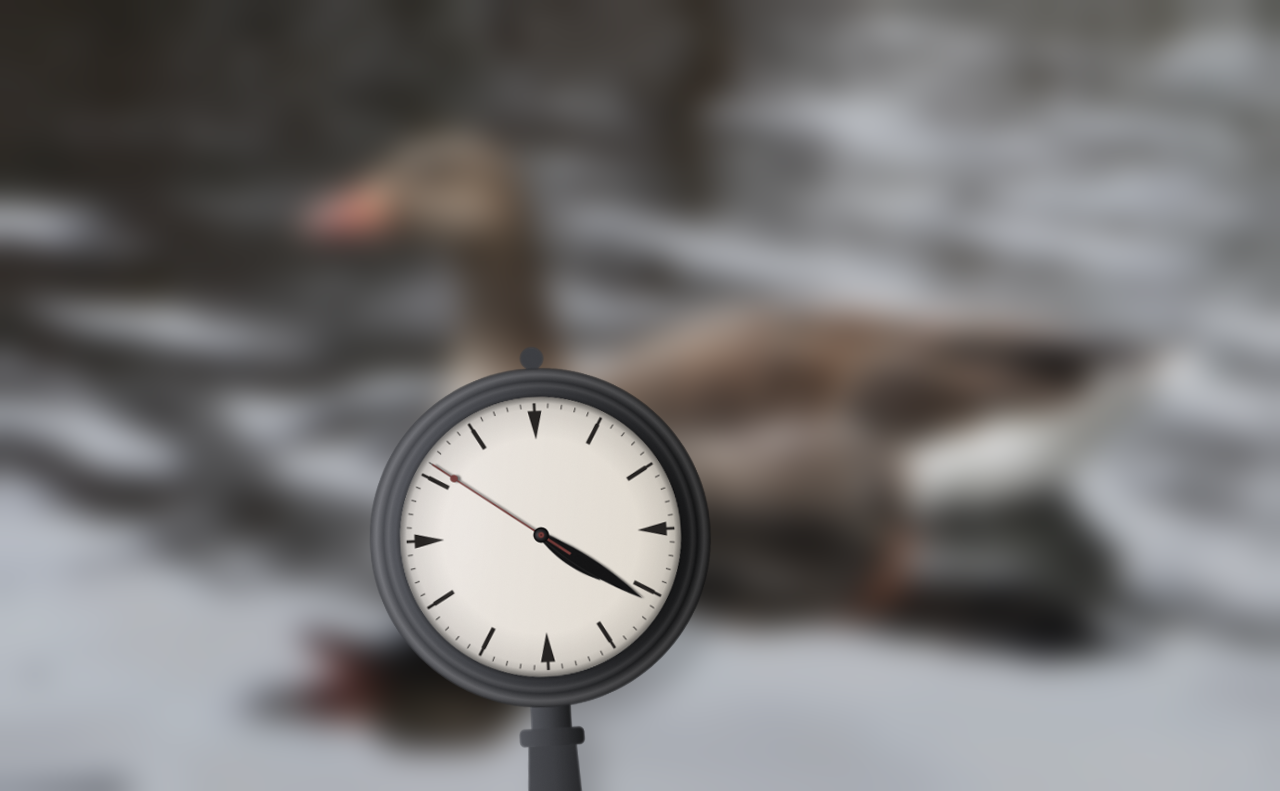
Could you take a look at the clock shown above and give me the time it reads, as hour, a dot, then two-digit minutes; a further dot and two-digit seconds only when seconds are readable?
4.20.51
